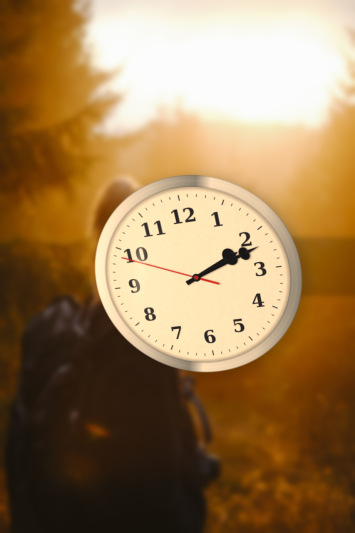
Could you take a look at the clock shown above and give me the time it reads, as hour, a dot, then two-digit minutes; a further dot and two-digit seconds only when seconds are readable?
2.11.49
